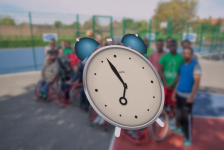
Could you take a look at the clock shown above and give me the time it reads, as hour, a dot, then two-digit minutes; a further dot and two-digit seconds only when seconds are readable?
6.57
